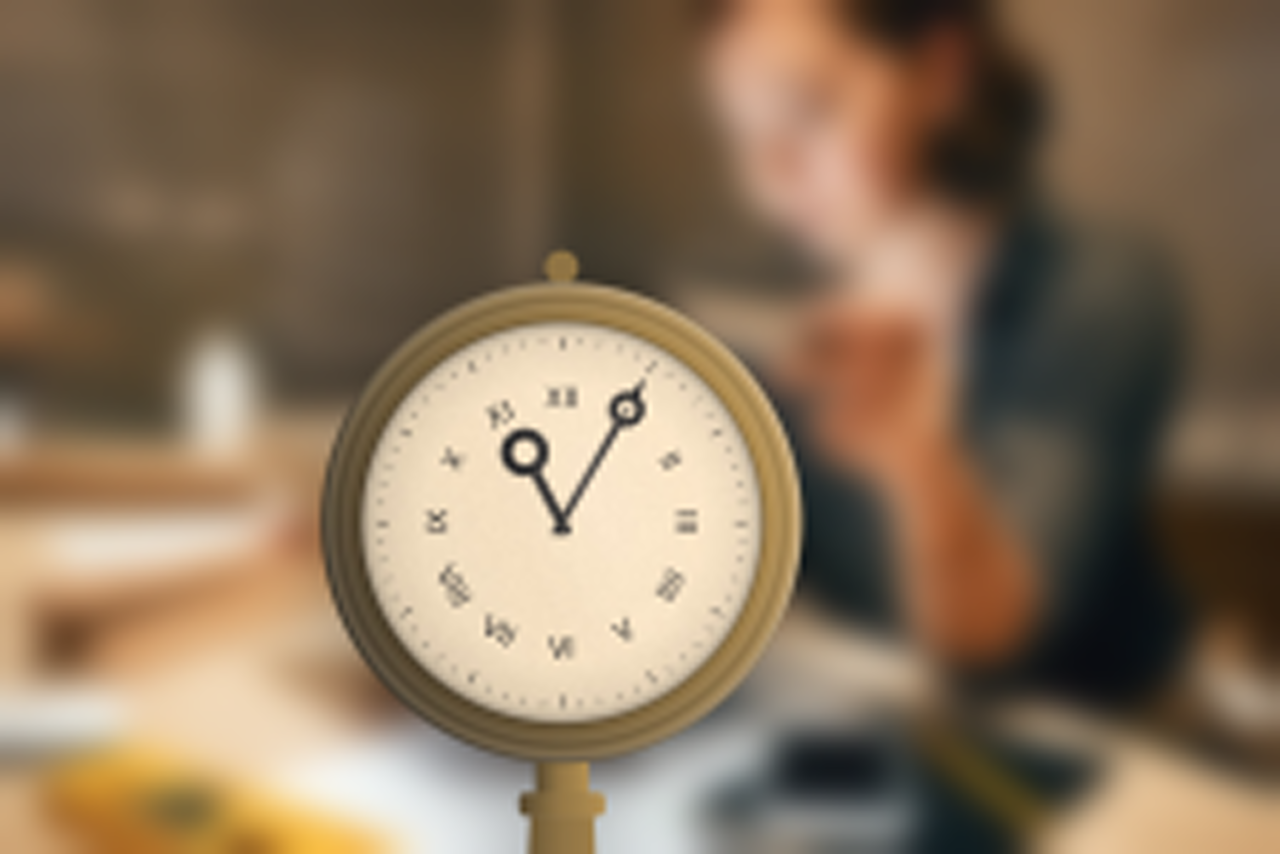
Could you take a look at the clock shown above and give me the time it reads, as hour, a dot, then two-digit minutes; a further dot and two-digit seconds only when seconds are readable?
11.05
